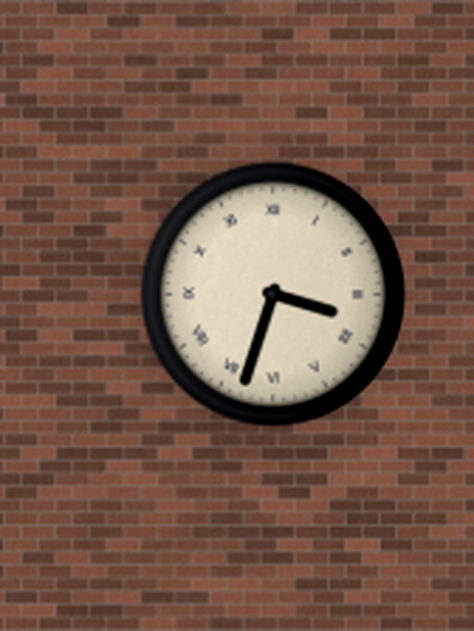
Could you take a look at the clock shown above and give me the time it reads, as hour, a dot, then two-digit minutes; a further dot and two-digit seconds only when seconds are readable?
3.33
